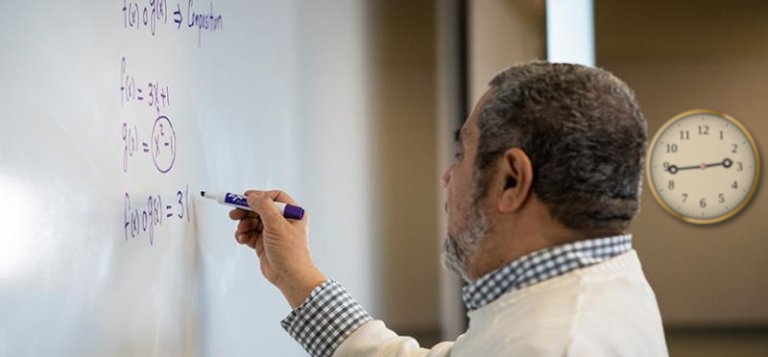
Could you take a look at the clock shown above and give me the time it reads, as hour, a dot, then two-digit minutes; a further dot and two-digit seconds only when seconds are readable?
2.44
